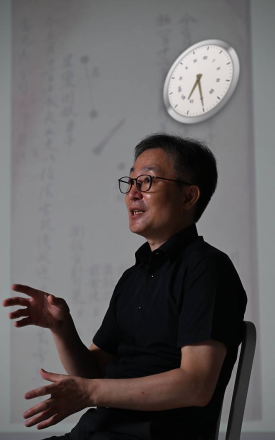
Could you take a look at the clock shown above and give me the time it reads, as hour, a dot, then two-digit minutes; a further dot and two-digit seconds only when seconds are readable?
6.25
